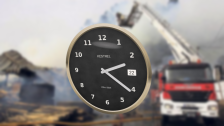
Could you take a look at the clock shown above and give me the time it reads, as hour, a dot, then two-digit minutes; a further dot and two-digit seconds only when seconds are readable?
2.21
